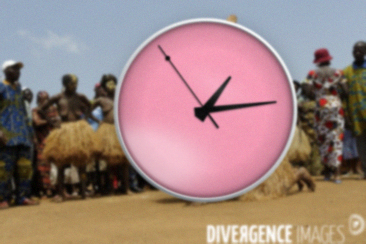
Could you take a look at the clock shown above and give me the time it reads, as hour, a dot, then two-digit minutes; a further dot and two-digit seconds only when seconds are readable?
1.13.54
